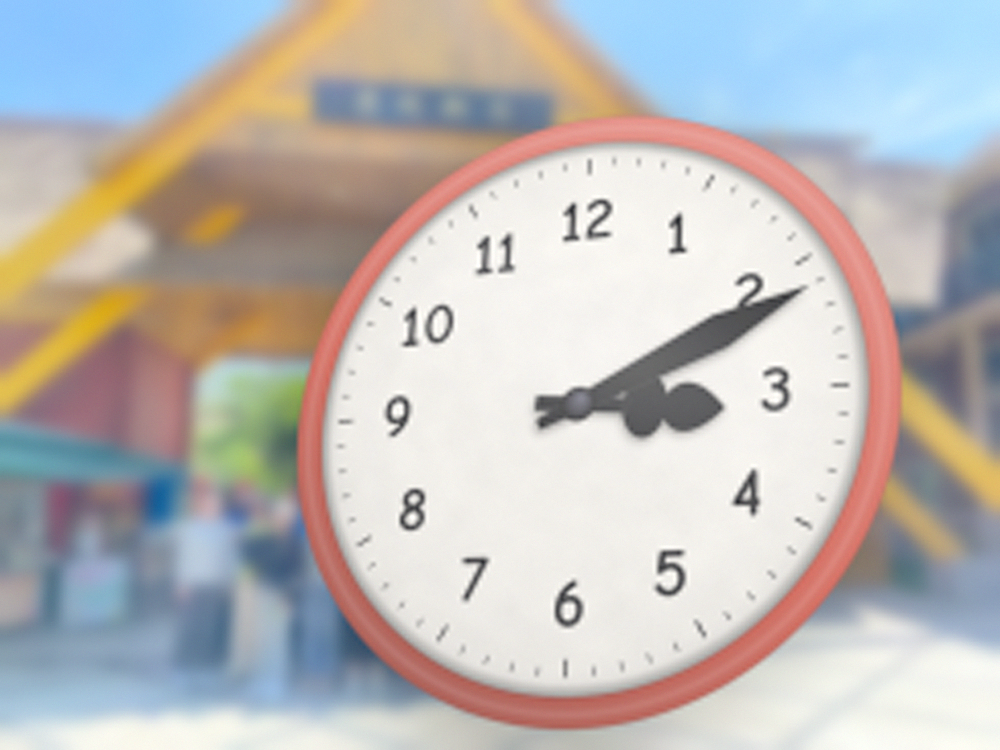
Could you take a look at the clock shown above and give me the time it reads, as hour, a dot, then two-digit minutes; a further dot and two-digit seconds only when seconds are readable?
3.11
